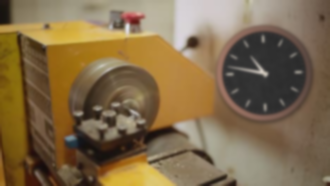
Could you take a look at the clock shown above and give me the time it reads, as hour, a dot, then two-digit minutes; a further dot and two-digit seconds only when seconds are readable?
10.47
